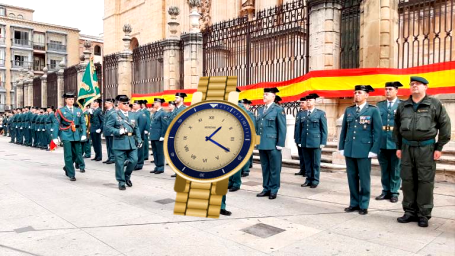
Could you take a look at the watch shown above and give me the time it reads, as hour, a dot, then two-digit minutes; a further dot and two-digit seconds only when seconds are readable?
1.20
